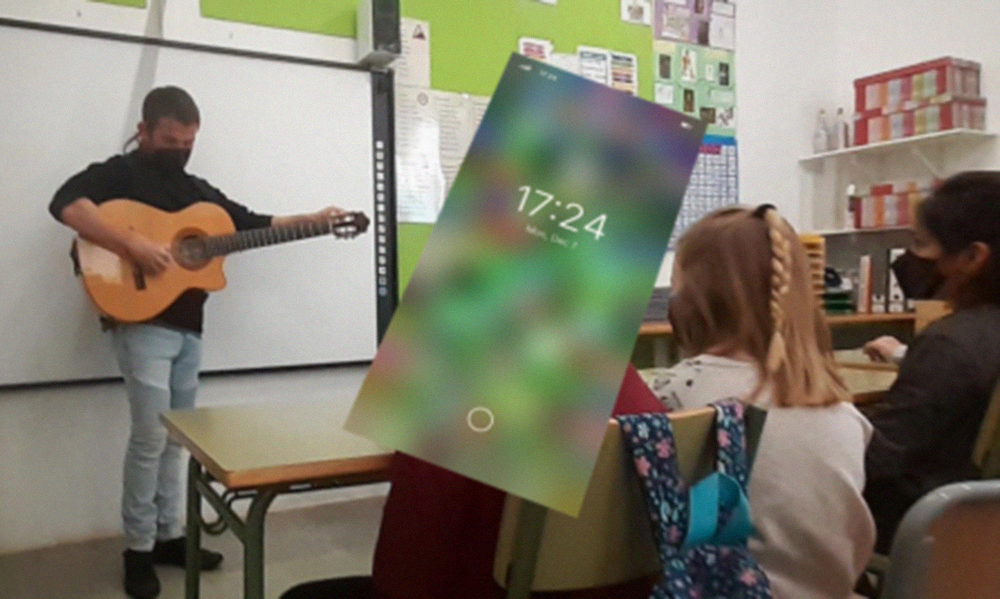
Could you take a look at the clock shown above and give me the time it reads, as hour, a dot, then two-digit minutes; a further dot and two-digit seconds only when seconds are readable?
17.24
